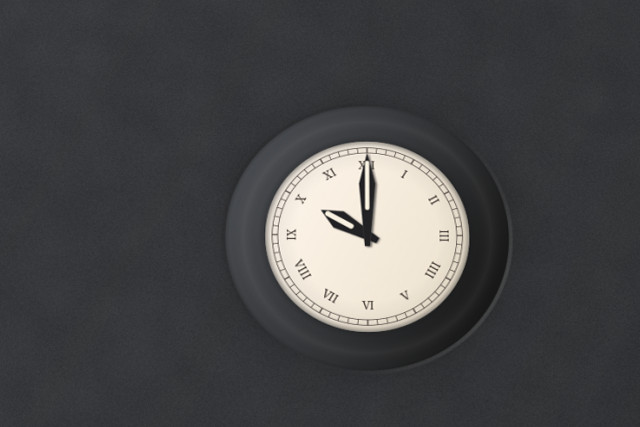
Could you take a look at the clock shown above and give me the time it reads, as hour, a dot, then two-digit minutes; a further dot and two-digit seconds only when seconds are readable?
10.00
